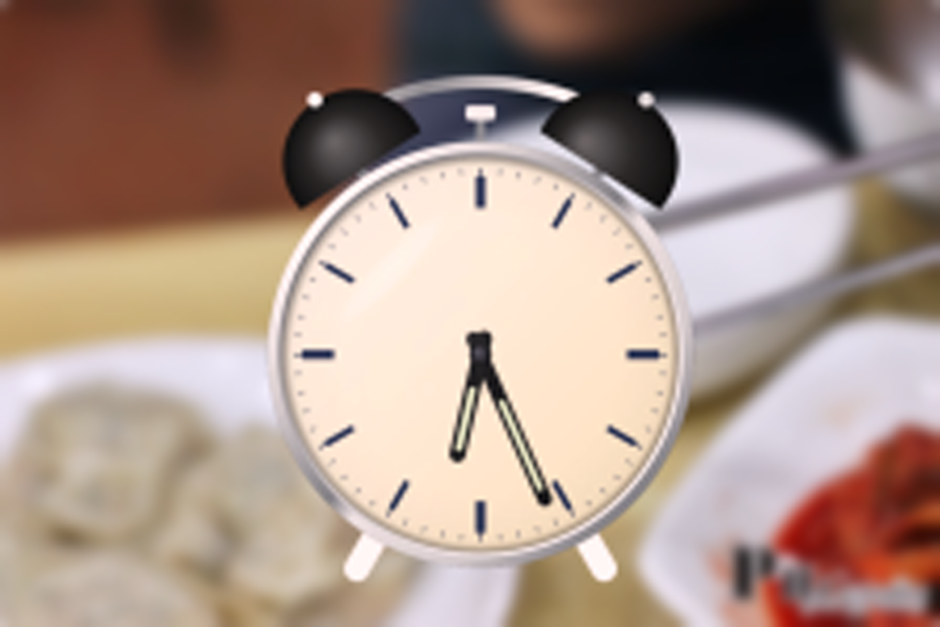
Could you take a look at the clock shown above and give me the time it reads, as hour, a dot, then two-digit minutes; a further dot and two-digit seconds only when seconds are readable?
6.26
